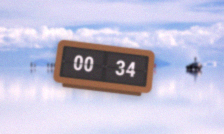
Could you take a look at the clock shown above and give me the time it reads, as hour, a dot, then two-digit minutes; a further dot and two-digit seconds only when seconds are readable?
0.34
